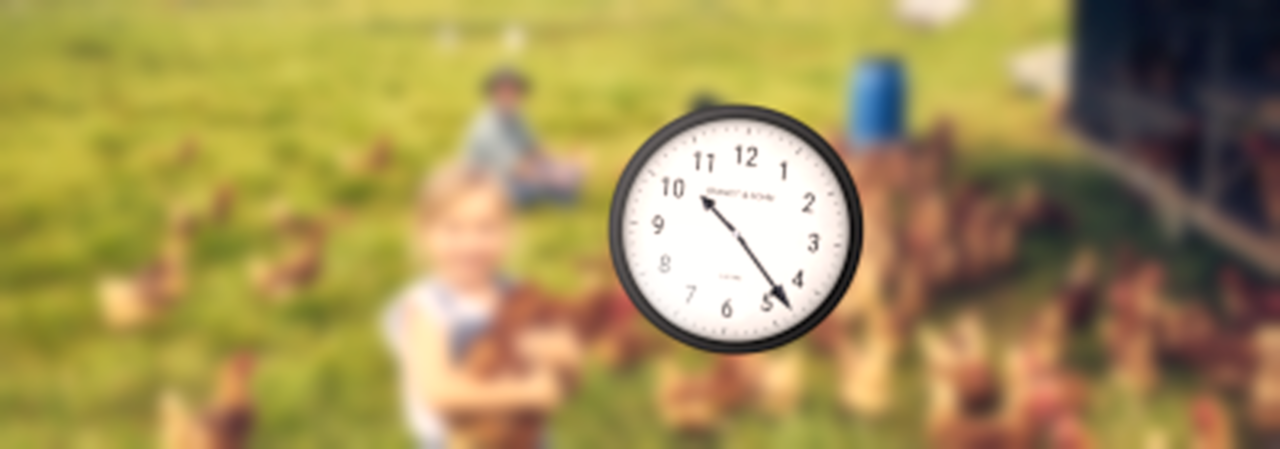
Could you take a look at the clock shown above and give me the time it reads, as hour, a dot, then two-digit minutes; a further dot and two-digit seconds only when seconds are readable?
10.23
